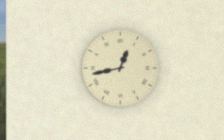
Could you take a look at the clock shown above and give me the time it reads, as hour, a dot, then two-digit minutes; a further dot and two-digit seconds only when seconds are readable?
12.43
